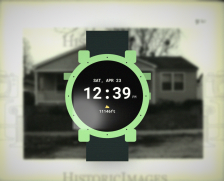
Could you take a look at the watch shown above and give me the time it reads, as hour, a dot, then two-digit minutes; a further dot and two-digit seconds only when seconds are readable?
12.39
